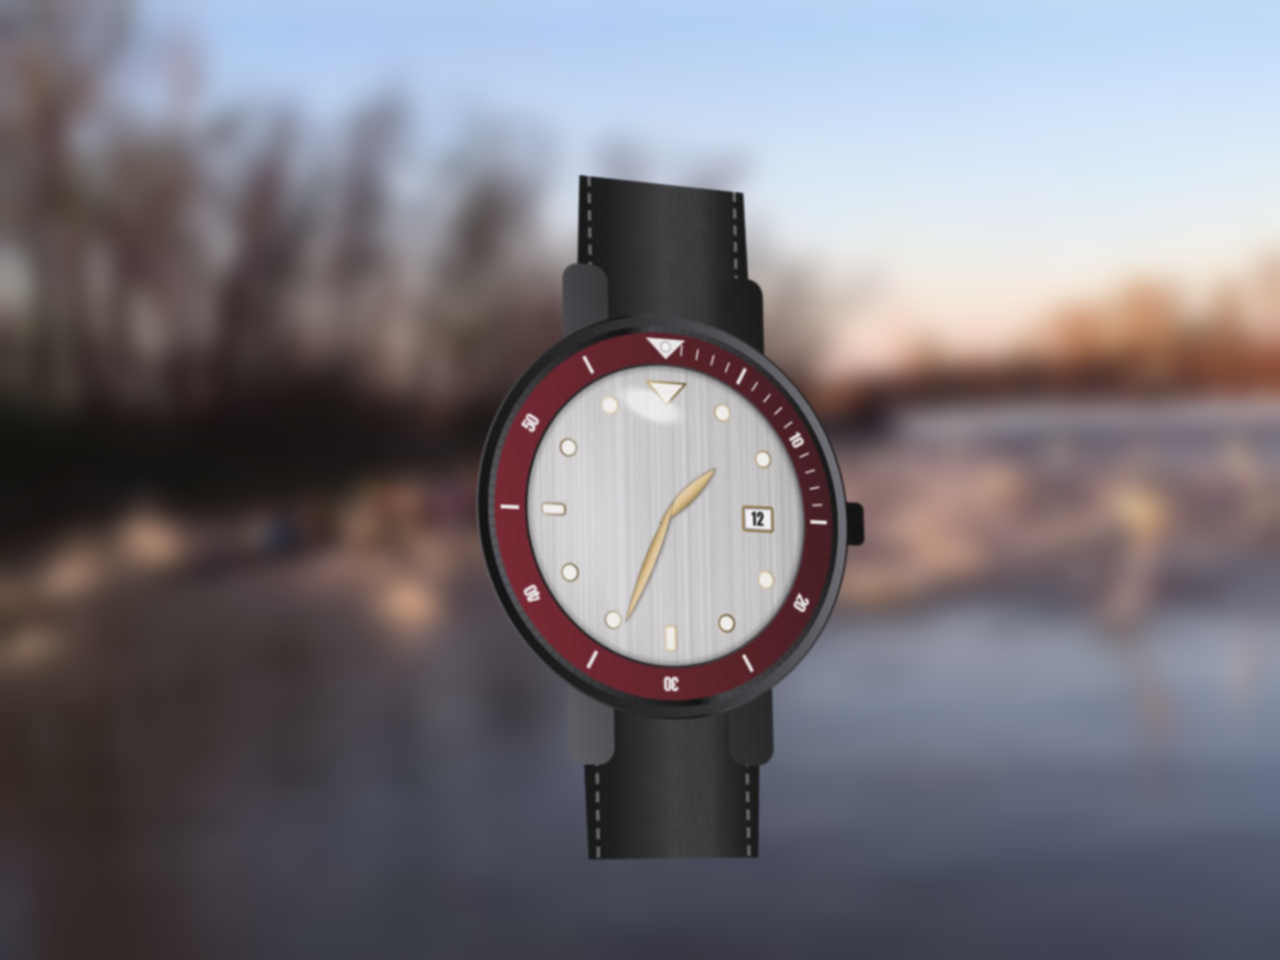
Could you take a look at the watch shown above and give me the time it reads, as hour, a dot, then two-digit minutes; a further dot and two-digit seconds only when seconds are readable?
1.34
